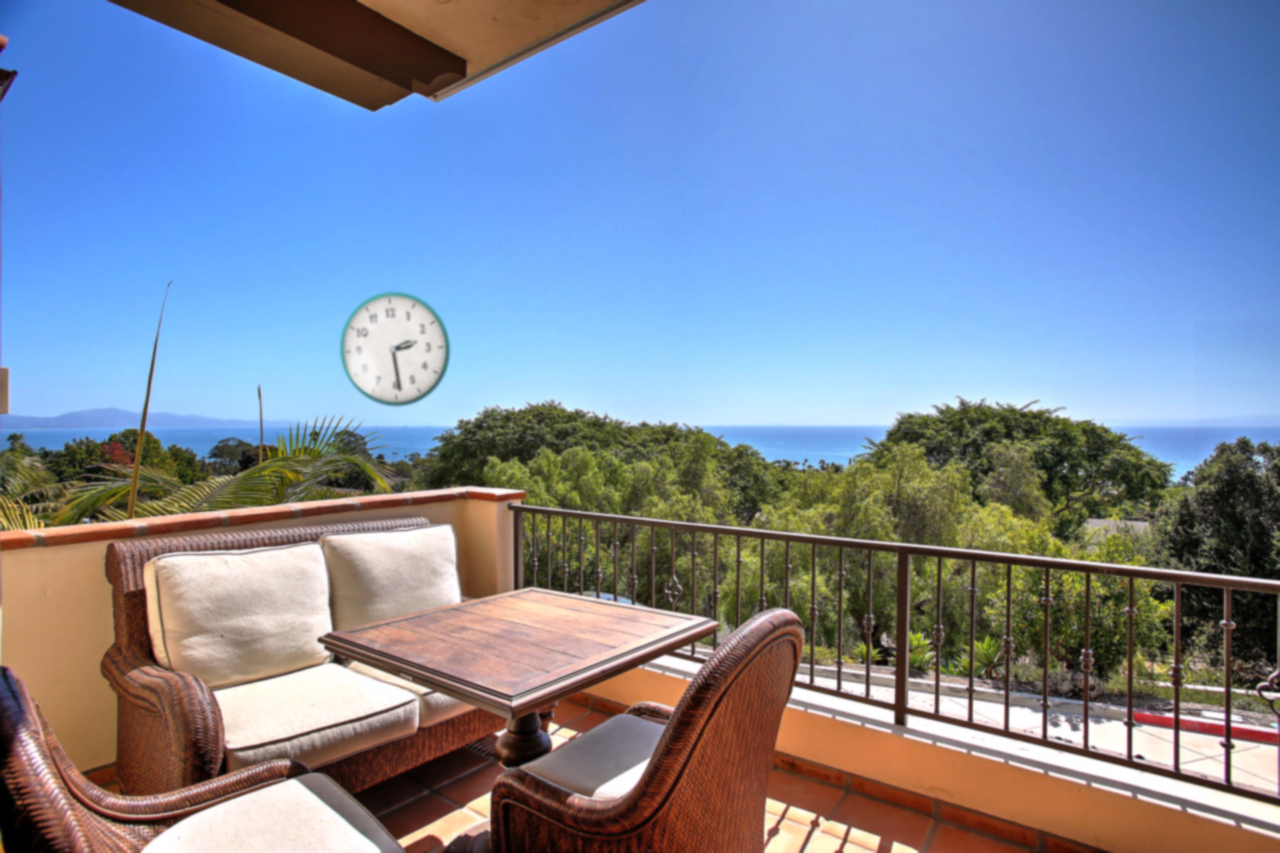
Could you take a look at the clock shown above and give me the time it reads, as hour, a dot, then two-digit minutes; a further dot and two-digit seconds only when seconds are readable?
2.29
